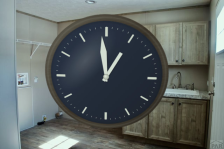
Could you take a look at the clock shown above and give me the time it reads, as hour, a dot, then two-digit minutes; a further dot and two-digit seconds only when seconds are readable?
12.59
